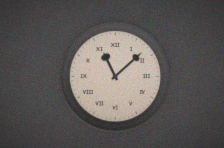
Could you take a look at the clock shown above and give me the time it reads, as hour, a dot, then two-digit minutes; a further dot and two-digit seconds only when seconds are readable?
11.08
